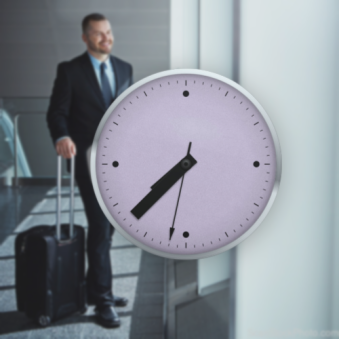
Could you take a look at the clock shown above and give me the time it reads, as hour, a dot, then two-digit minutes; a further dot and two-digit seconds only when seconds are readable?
7.37.32
